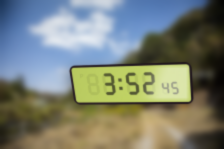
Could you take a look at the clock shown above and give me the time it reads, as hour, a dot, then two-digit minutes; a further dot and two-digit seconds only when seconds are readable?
3.52.45
